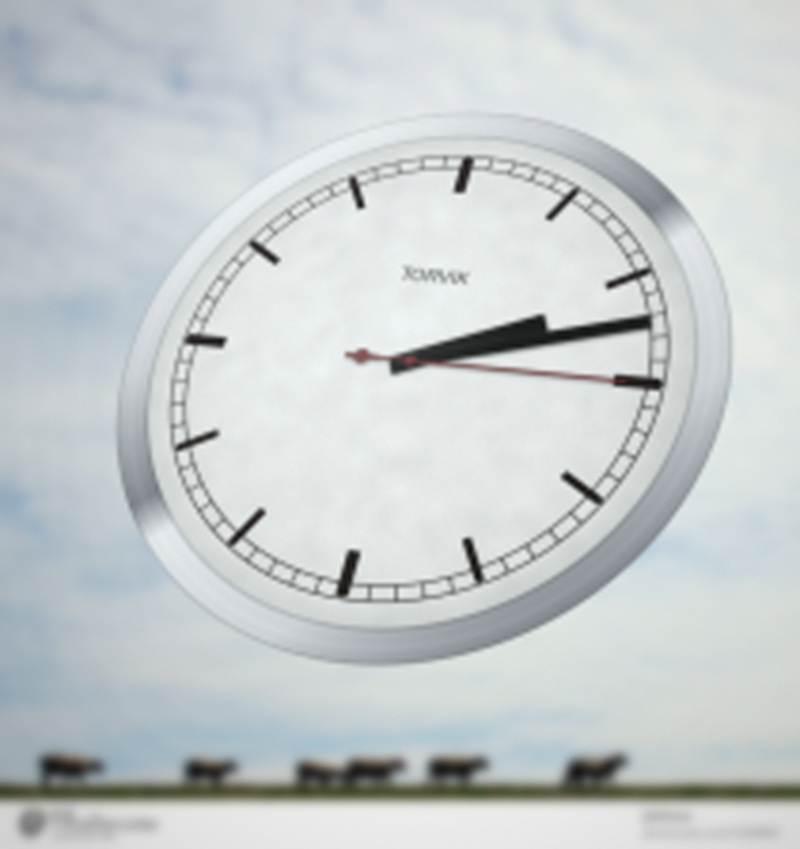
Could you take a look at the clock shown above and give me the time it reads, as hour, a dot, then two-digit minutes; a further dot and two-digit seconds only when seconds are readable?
2.12.15
